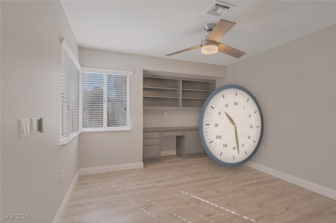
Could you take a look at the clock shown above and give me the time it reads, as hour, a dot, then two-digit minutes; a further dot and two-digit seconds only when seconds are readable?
10.28
